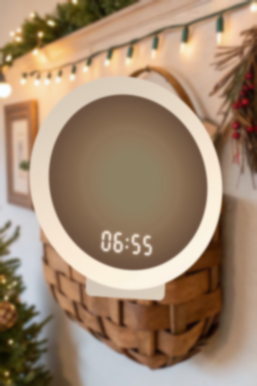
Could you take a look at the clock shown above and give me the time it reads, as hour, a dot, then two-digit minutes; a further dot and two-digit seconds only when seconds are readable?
6.55
